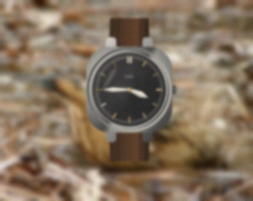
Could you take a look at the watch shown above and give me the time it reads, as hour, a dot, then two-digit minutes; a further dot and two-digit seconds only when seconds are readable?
3.45
